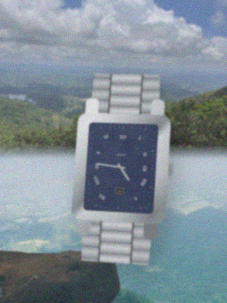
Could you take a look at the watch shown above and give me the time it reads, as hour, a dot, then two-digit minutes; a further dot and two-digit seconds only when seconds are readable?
4.46
